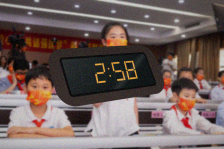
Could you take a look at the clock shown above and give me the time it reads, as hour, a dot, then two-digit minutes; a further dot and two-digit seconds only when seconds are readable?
2.58
